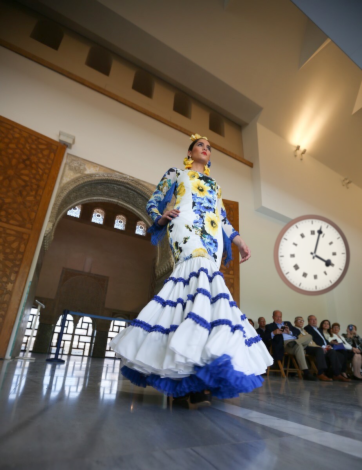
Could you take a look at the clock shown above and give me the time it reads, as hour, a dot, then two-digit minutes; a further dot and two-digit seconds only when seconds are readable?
4.03
